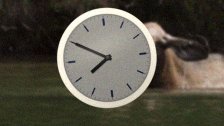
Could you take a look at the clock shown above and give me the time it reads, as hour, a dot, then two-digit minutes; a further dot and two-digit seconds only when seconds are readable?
7.50
